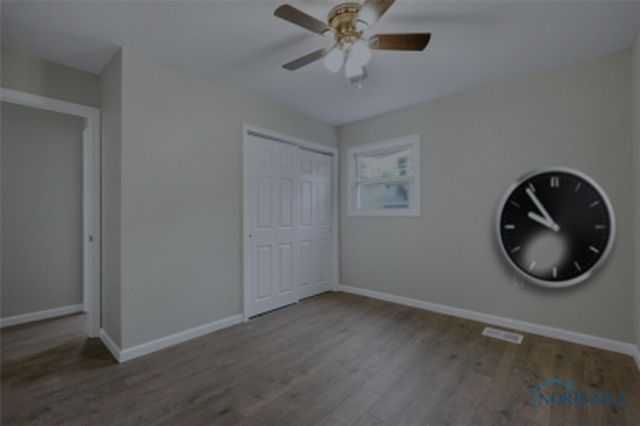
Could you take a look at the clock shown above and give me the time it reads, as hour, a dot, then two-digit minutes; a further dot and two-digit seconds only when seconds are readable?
9.54
